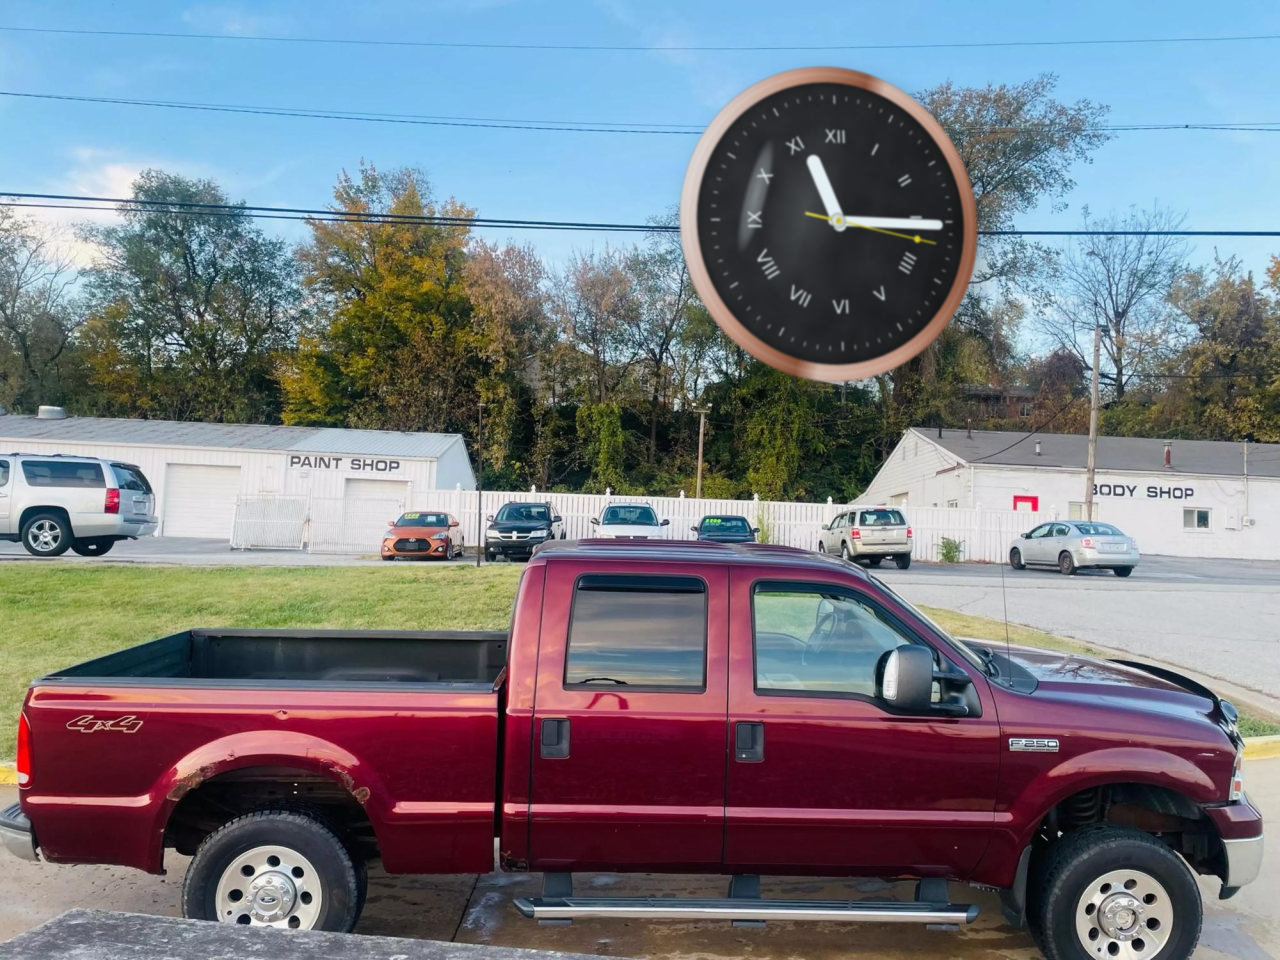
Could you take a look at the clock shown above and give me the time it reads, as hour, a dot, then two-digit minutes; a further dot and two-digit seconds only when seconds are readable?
11.15.17
